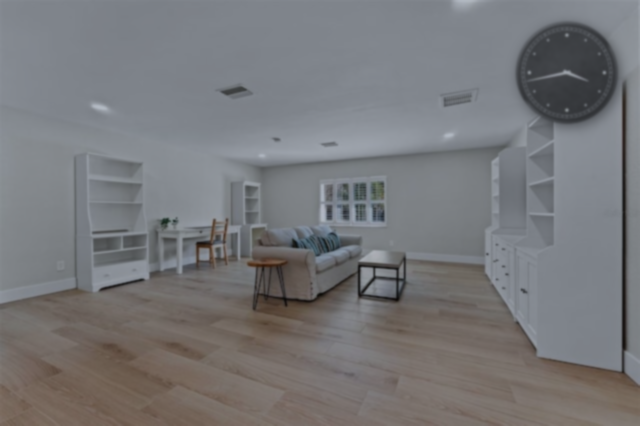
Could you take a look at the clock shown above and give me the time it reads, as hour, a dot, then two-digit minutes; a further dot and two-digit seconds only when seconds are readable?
3.43
